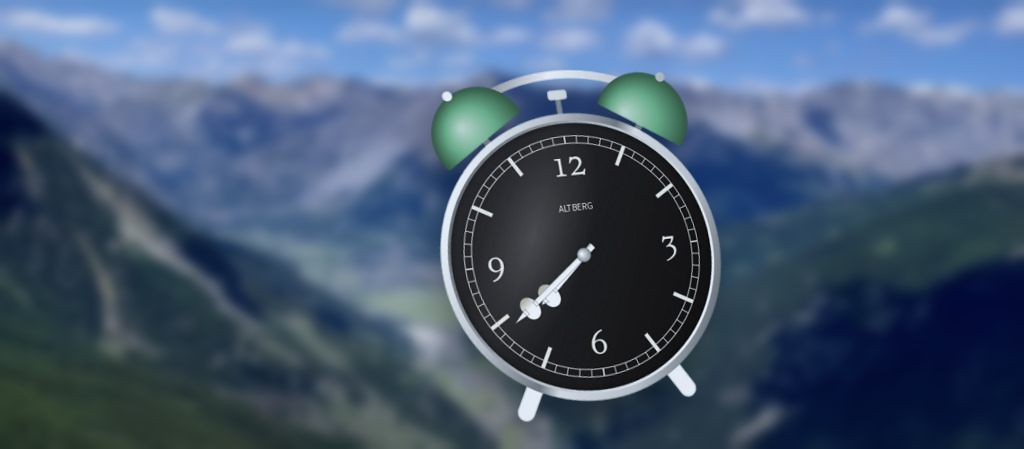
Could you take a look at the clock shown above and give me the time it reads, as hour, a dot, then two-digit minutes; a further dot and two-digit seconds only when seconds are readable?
7.39
